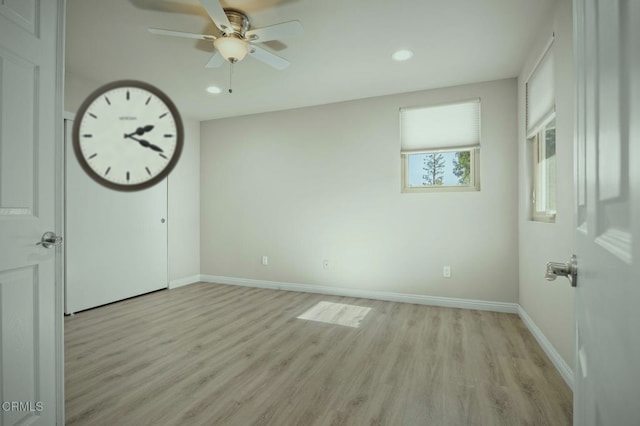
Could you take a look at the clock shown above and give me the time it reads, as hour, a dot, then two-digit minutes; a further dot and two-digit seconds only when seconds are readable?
2.19
